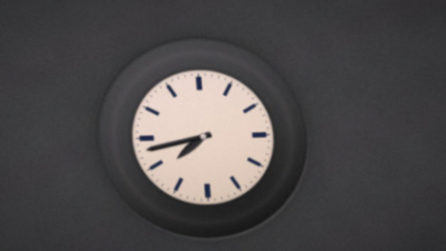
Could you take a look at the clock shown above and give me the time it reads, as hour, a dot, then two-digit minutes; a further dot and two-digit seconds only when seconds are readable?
7.43
